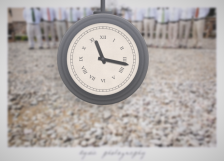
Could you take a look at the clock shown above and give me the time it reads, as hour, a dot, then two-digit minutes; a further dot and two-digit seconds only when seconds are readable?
11.17
